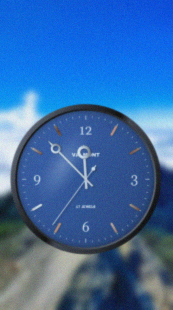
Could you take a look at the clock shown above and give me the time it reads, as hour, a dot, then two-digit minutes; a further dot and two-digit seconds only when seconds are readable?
11.52.36
